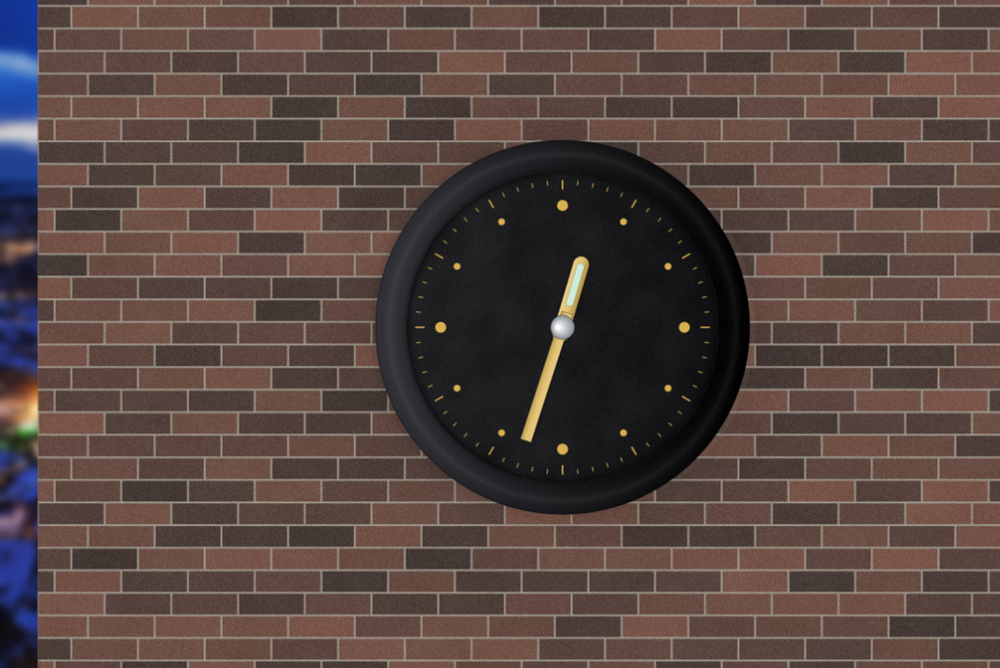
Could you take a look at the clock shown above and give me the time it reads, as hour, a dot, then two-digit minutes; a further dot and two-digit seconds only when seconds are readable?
12.33
